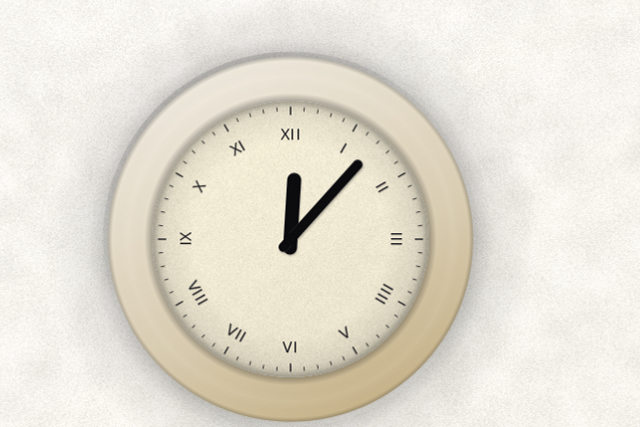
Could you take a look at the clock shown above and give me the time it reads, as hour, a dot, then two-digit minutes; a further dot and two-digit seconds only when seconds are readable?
12.07
